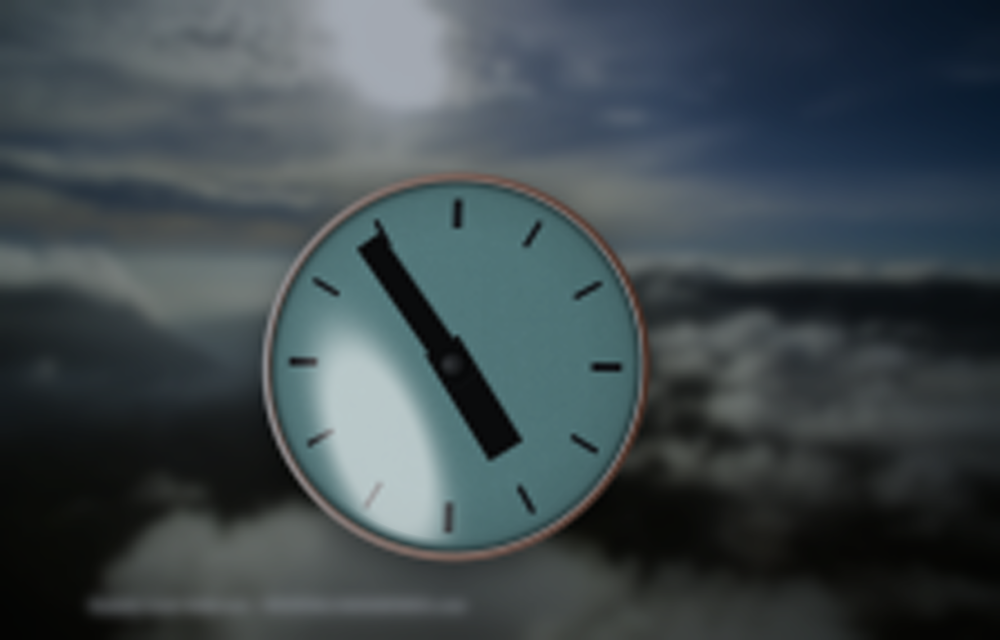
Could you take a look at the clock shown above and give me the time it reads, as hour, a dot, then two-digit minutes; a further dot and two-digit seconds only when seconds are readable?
4.54
